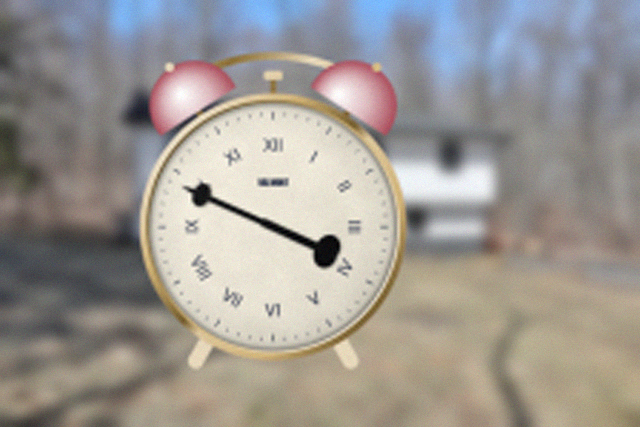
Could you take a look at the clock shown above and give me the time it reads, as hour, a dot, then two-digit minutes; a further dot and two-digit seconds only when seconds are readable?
3.49
